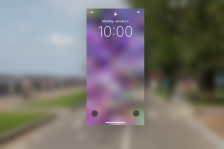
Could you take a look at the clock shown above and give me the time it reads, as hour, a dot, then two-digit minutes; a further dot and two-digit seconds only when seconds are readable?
10.00
